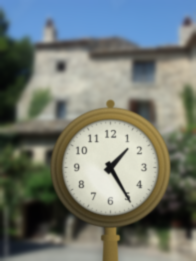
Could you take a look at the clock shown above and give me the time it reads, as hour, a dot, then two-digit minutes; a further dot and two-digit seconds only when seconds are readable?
1.25
